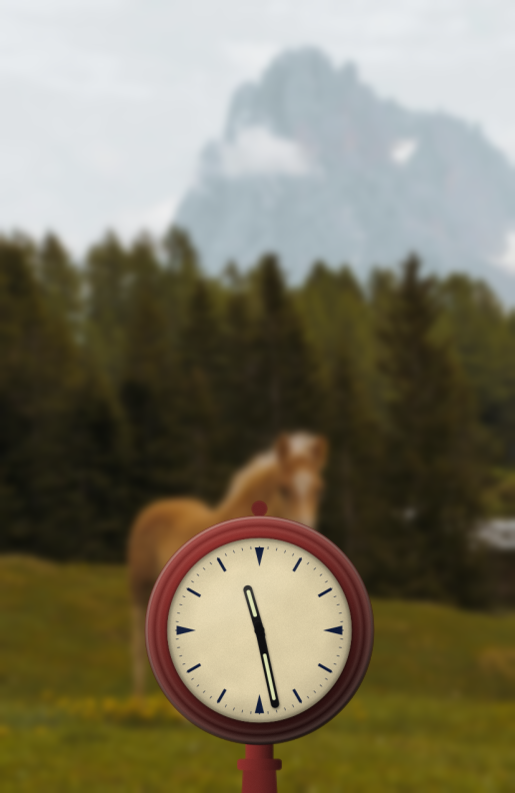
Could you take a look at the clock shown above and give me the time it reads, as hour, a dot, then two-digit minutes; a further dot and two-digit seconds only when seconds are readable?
11.28
